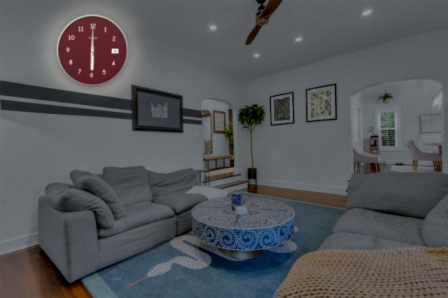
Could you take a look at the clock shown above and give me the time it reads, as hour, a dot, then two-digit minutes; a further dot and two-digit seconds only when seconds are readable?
6.00
